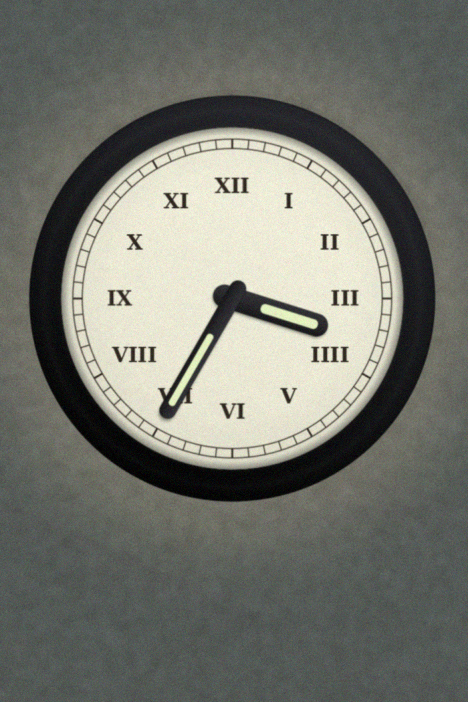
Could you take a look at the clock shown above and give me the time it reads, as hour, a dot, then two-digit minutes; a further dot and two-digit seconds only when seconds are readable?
3.35
